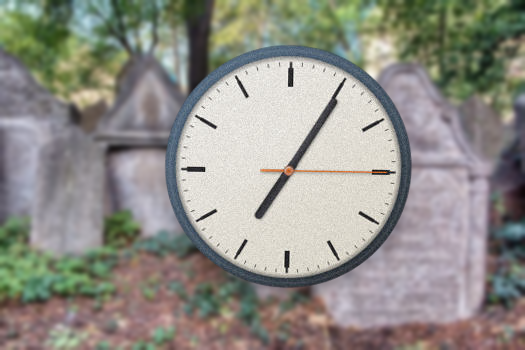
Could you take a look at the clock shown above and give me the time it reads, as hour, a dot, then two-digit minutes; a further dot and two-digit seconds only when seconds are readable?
7.05.15
